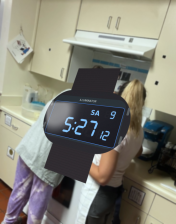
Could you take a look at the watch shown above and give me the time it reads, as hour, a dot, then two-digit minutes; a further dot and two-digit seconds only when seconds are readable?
5.27.12
